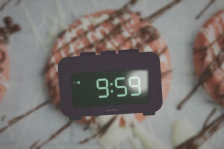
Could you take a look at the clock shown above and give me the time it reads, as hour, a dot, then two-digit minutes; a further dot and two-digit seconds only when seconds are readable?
9.59
